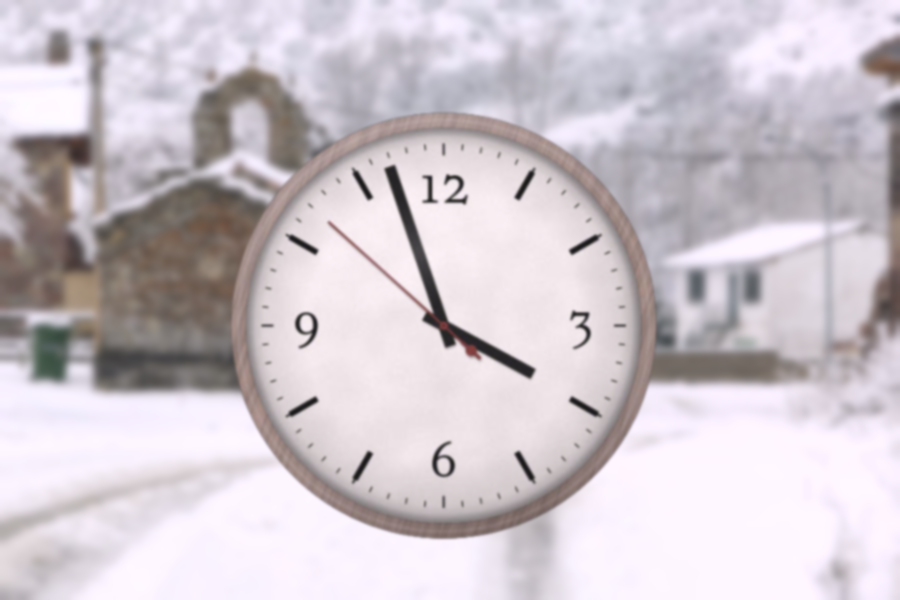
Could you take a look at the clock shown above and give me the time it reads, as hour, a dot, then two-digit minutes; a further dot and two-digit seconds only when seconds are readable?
3.56.52
